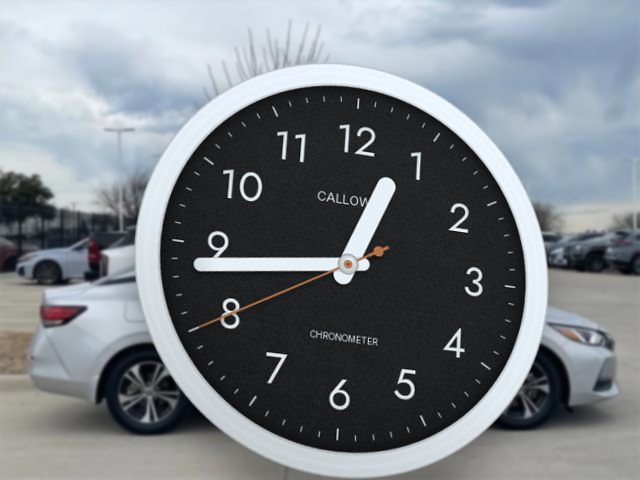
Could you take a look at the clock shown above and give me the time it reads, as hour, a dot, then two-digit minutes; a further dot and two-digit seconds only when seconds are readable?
12.43.40
